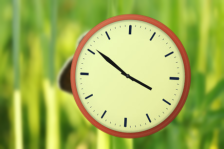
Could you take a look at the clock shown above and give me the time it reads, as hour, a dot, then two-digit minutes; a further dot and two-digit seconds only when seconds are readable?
3.51
